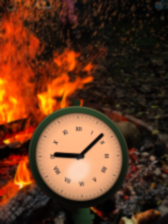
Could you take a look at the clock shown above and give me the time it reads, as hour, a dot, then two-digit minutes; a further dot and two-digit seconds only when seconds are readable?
9.08
